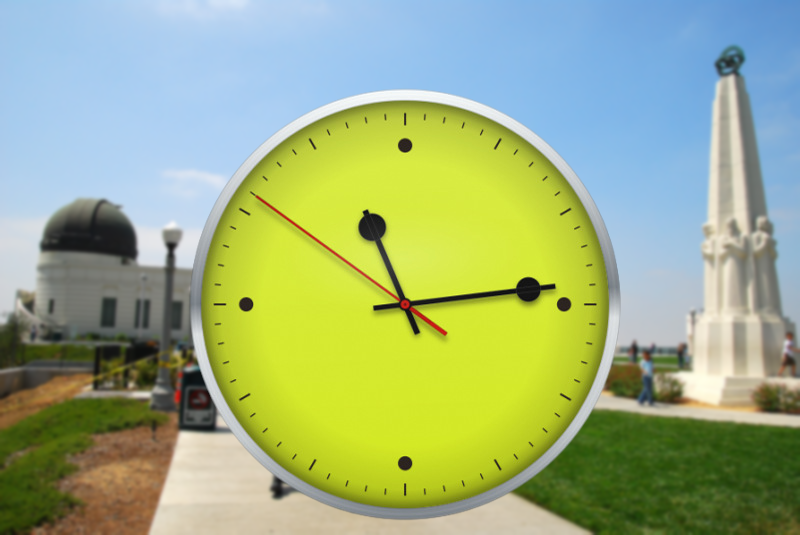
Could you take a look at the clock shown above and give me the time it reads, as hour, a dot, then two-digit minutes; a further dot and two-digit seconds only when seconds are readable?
11.13.51
